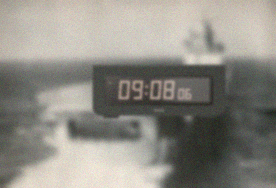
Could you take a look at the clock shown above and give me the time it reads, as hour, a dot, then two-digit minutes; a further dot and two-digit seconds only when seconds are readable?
9.08
